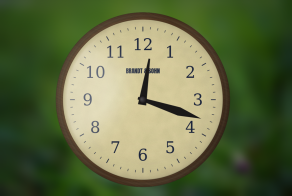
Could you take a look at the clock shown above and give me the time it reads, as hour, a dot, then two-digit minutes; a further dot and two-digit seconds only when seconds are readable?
12.18
